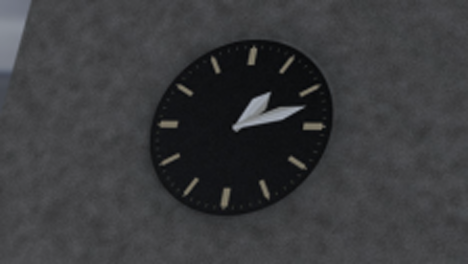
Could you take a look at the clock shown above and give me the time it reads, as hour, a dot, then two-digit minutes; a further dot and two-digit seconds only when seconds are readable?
1.12
